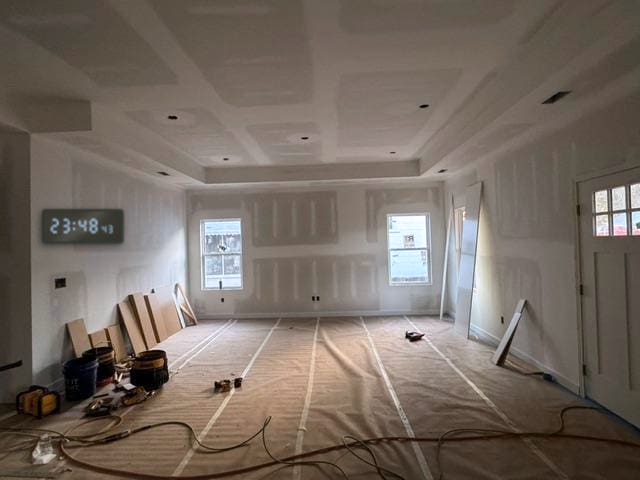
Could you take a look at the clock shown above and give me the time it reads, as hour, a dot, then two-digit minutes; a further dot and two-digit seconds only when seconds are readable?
23.48
